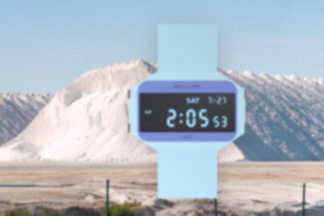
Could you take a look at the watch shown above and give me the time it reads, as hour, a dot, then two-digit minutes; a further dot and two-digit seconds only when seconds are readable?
2.05.53
